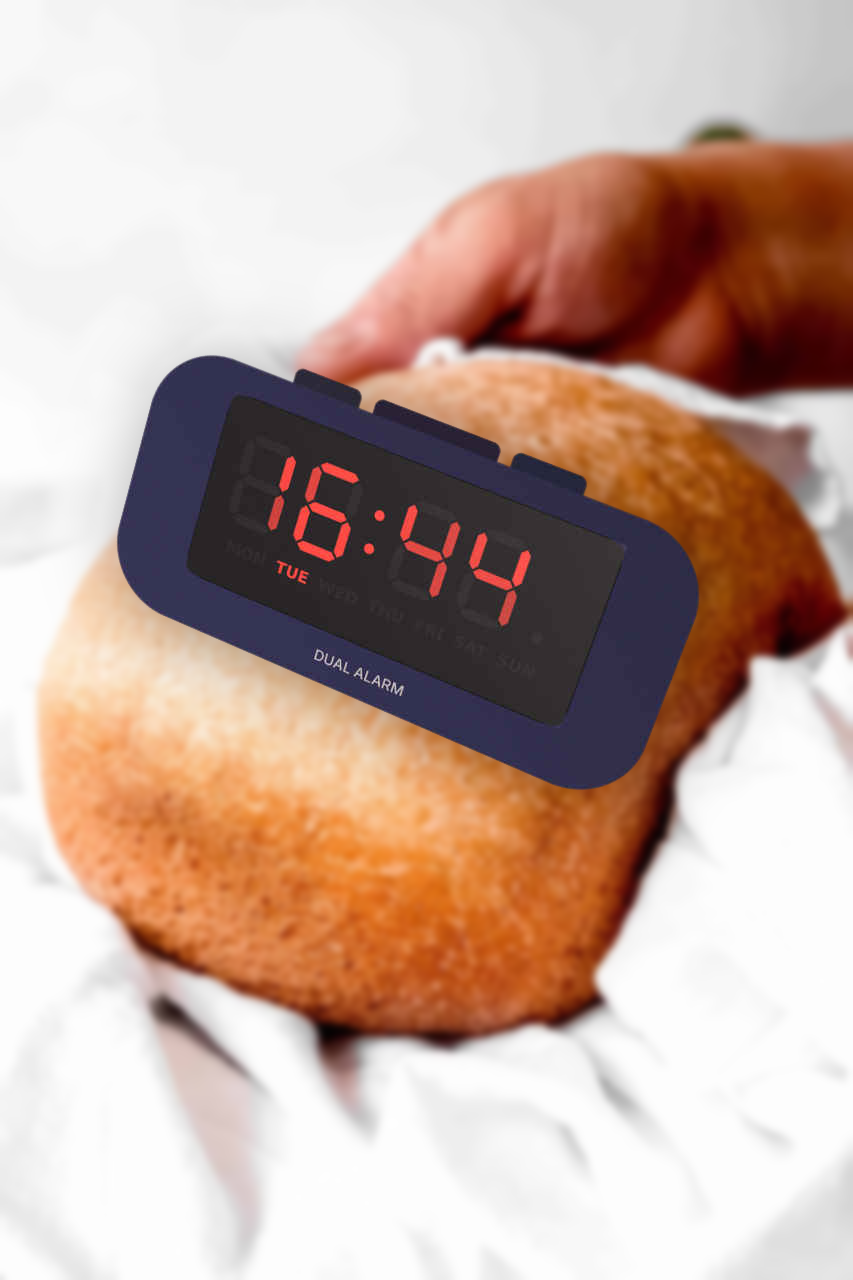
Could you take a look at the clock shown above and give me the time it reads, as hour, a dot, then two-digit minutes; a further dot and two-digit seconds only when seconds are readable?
16.44
